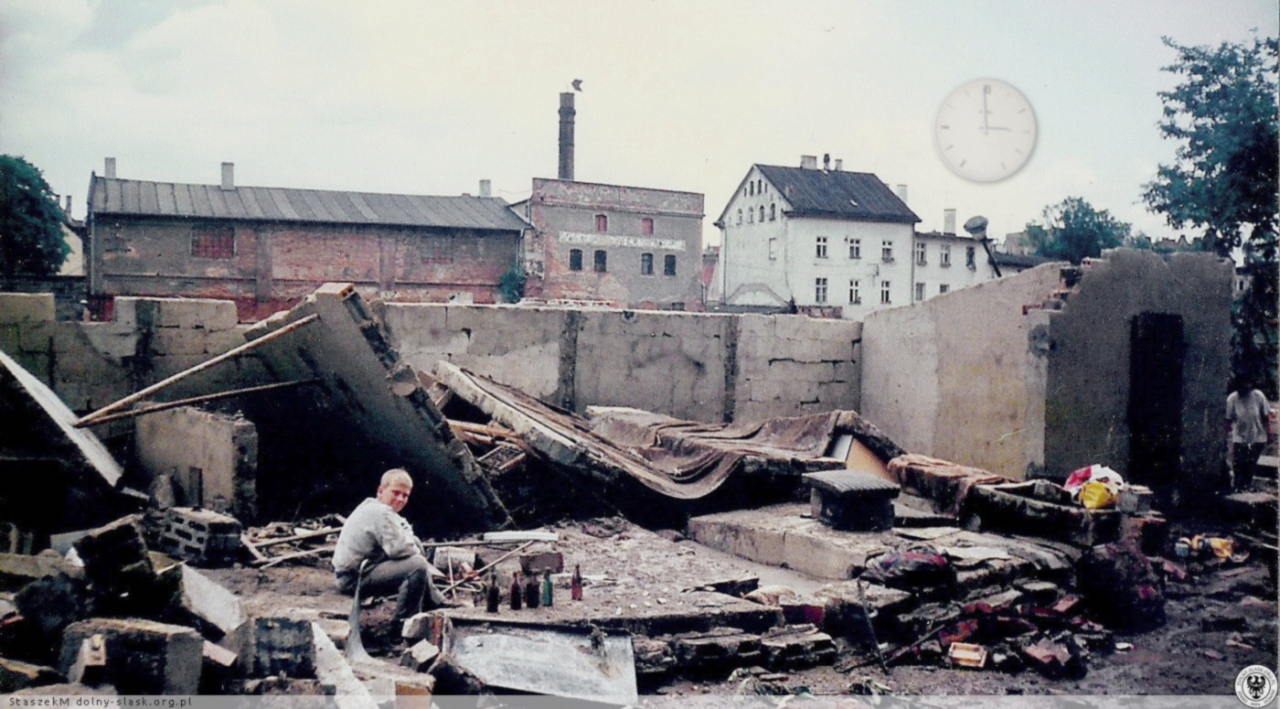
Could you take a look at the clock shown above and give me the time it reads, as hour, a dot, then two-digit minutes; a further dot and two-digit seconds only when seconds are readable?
2.59
